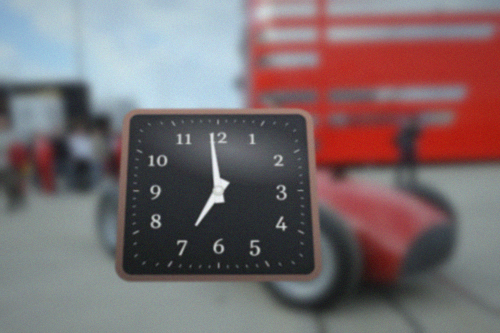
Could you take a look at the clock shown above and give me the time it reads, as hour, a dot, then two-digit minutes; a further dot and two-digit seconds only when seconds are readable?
6.59
